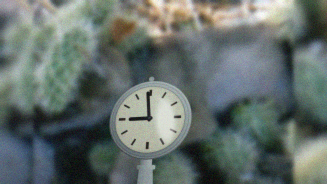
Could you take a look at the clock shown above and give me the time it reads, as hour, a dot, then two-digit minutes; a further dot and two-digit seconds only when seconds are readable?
8.59
